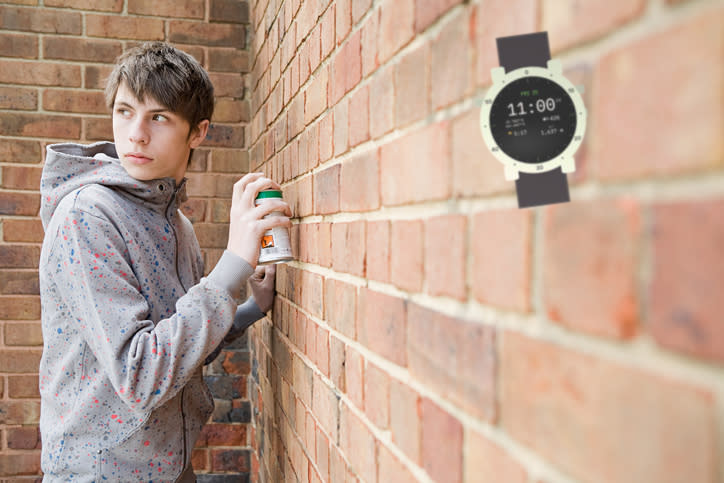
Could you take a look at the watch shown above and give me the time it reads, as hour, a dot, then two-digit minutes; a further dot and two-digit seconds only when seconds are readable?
11.00
